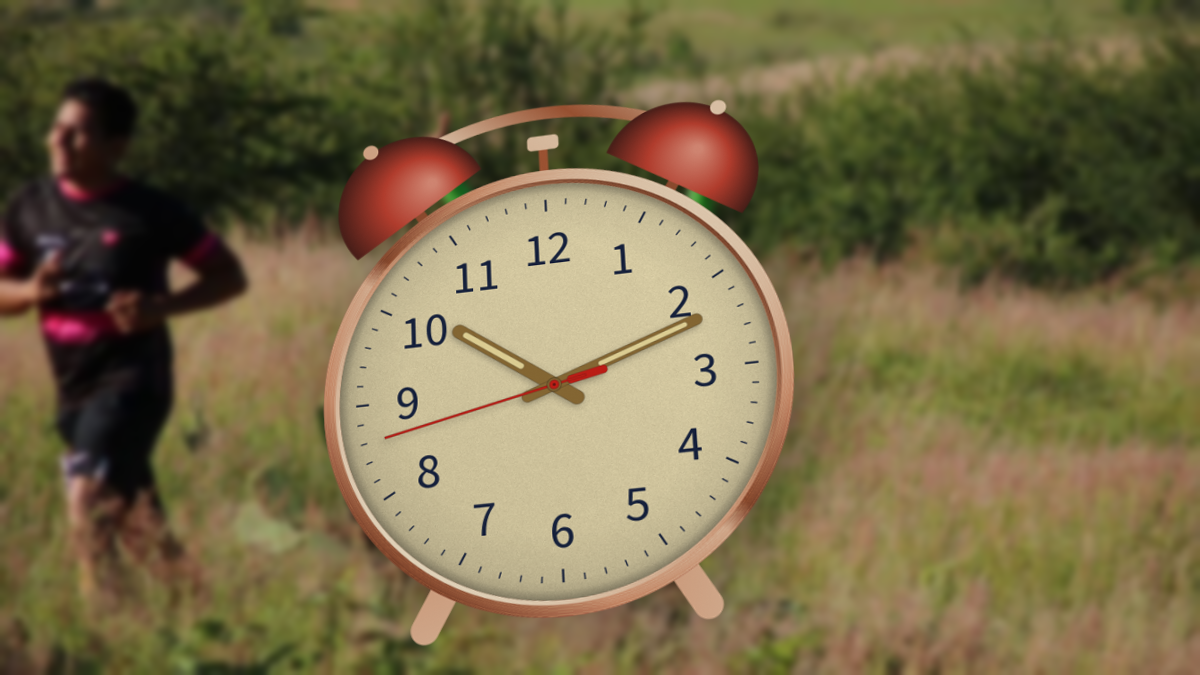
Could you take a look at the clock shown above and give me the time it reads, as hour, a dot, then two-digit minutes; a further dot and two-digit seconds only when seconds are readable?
10.11.43
